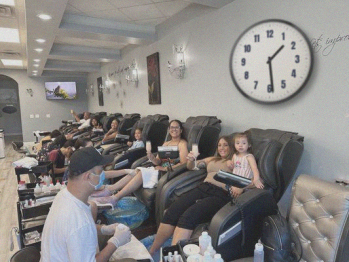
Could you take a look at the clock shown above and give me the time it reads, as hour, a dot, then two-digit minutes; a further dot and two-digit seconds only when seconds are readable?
1.29
